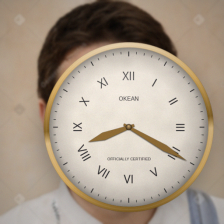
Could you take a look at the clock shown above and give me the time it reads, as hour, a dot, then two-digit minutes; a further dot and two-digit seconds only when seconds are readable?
8.20
